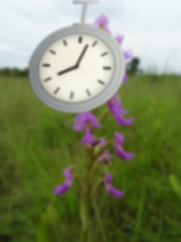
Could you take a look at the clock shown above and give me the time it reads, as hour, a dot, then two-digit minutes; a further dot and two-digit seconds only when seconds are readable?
8.03
